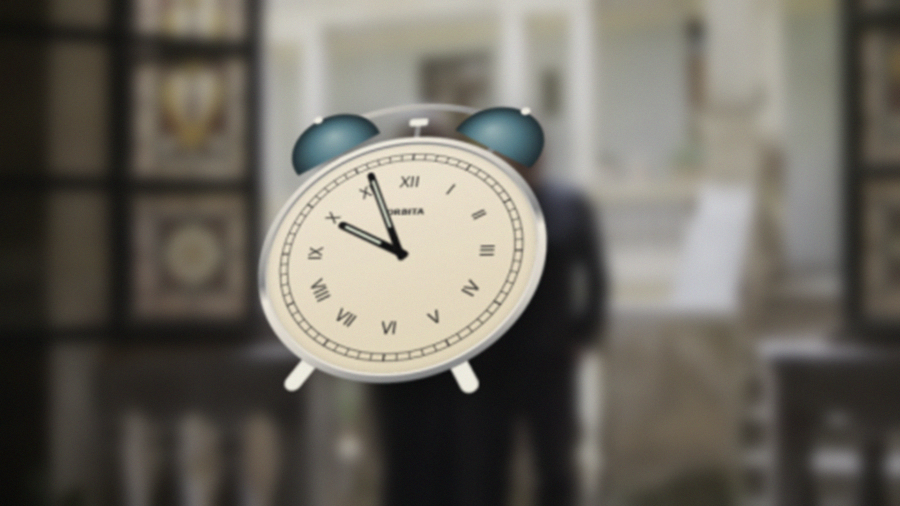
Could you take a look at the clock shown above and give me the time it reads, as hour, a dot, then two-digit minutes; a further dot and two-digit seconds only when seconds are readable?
9.56
